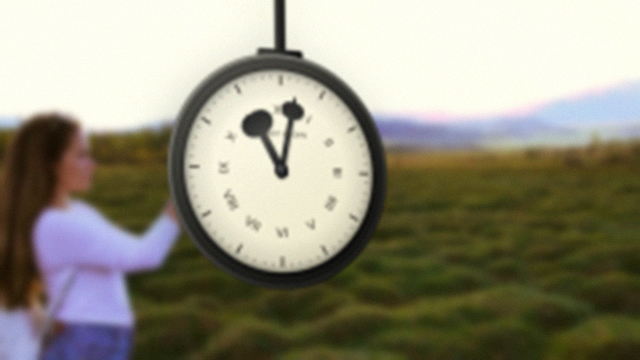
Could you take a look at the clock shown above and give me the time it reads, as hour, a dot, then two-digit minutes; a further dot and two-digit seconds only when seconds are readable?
11.02
